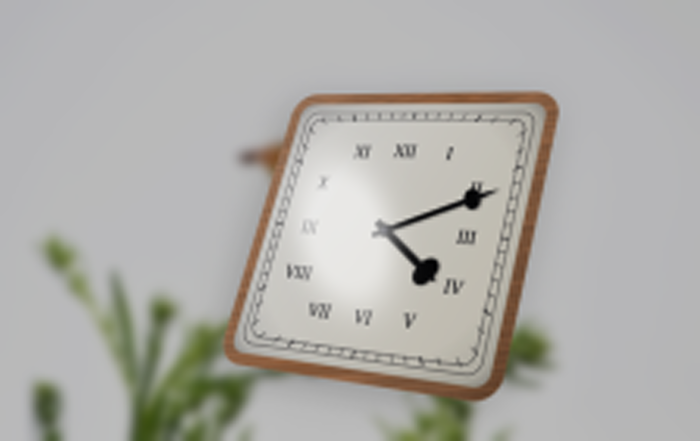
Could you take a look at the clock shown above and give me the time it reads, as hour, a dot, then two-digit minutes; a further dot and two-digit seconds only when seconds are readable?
4.11
